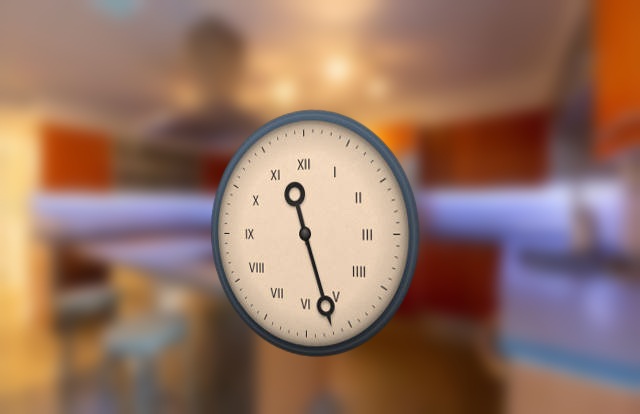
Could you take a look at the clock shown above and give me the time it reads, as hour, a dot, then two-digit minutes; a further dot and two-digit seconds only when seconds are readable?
11.27
